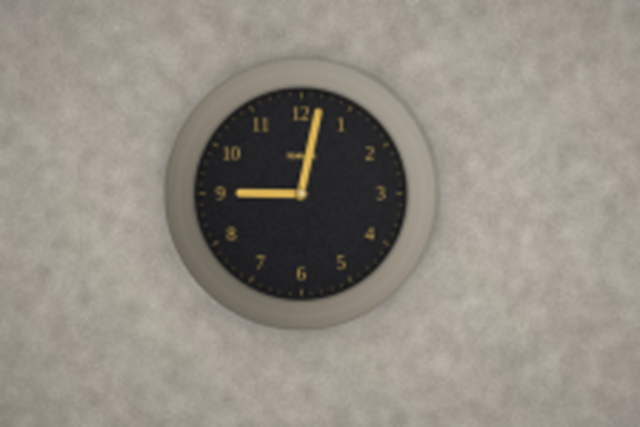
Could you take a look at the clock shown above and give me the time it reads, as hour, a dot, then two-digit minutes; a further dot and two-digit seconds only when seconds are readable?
9.02
